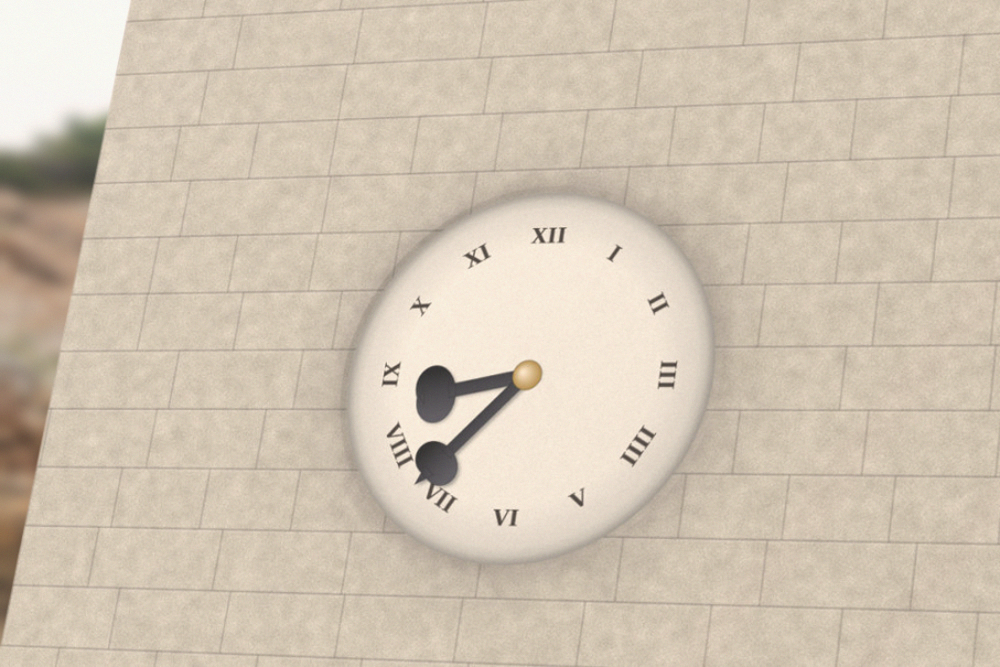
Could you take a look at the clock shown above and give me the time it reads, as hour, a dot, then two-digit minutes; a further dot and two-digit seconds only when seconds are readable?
8.37
